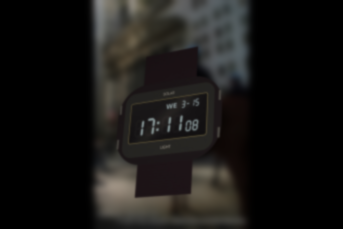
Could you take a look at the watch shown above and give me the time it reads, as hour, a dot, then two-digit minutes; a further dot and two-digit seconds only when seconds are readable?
17.11.08
